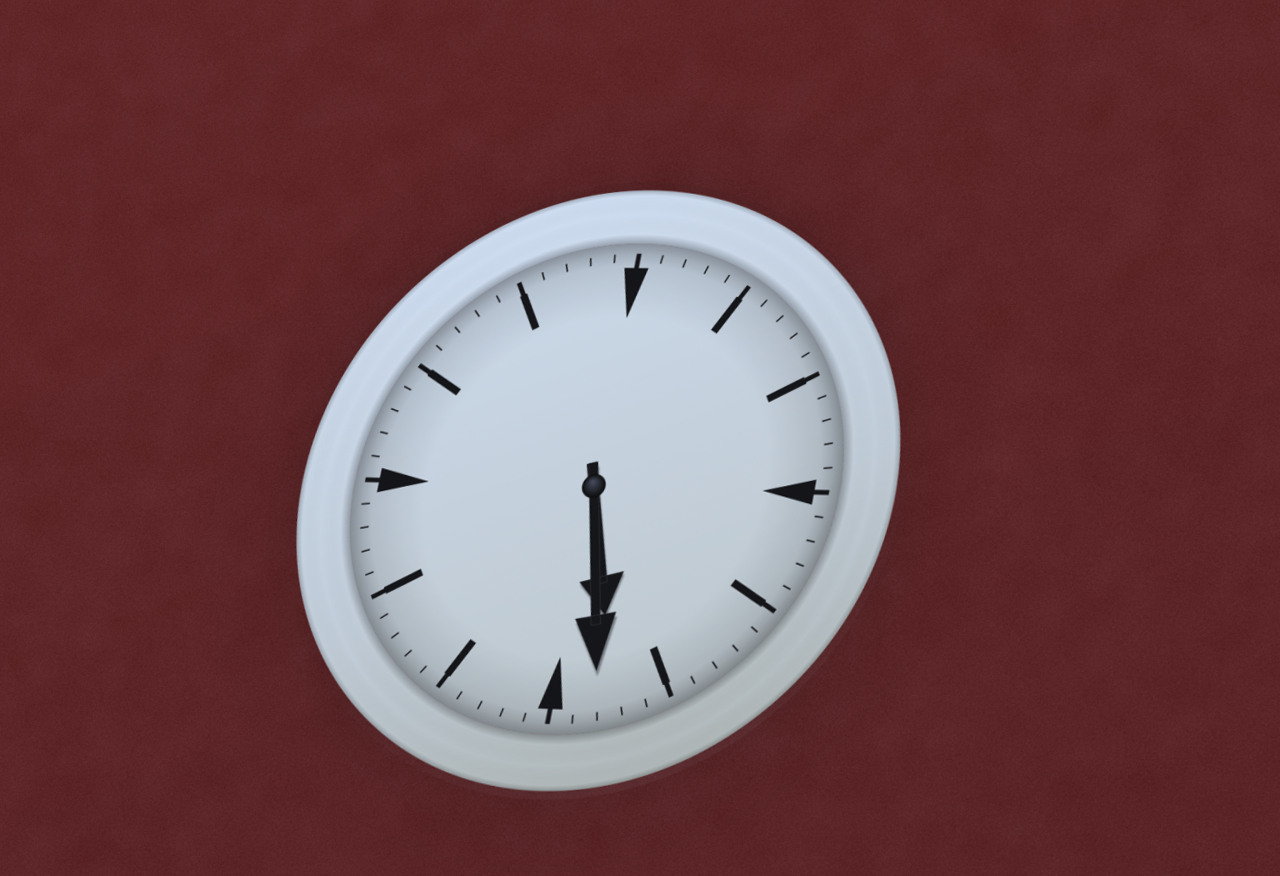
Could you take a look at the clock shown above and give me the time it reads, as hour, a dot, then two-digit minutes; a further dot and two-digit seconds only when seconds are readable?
5.28
